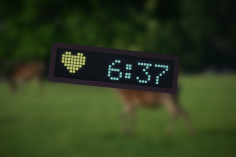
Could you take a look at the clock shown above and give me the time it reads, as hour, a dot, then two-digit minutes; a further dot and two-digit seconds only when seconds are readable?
6.37
